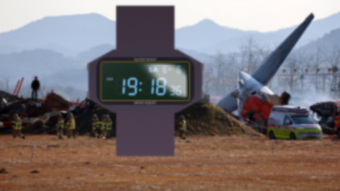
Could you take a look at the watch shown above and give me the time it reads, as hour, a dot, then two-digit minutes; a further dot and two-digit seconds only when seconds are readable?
19.18
